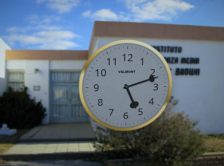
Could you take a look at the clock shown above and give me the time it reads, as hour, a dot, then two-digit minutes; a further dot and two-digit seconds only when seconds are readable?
5.12
